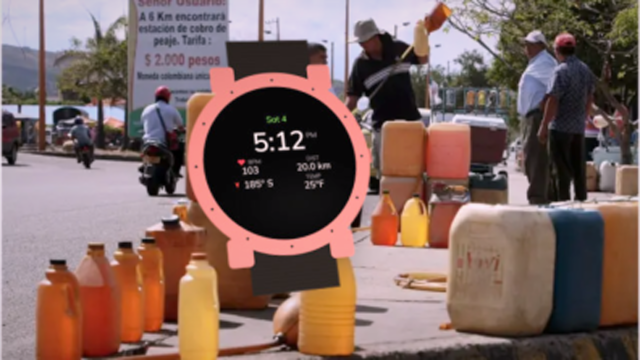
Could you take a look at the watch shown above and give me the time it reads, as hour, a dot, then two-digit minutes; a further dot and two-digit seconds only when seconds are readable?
5.12
